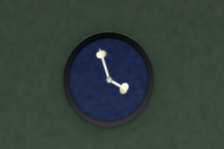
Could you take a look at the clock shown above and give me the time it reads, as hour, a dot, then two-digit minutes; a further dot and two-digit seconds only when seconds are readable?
3.57
